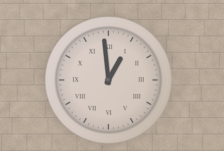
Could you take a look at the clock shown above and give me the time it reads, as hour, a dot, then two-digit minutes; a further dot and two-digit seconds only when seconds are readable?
12.59
